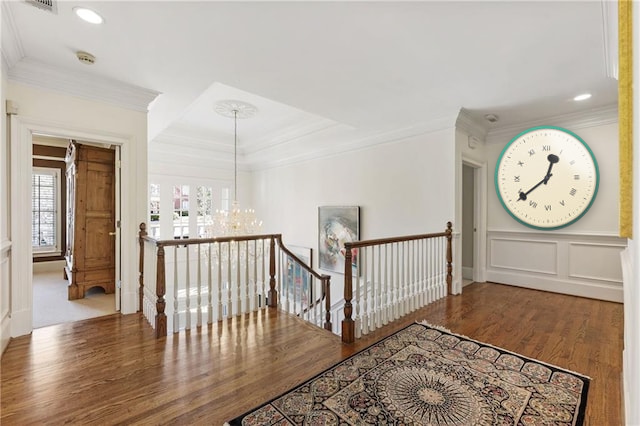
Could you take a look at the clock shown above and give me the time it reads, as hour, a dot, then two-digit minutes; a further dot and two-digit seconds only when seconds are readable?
12.39
